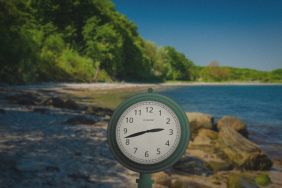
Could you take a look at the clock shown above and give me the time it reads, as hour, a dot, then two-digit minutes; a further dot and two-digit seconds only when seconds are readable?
2.42
